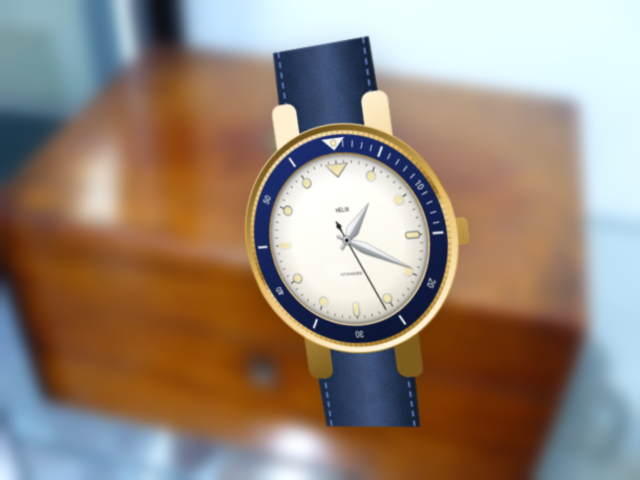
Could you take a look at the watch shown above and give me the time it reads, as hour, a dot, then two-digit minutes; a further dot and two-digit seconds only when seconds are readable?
1.19.26
